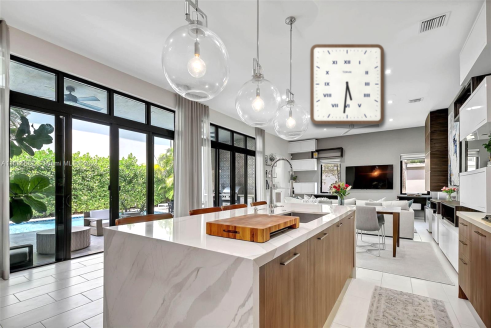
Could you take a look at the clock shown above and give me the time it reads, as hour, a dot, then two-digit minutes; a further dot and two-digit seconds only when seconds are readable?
5.31
